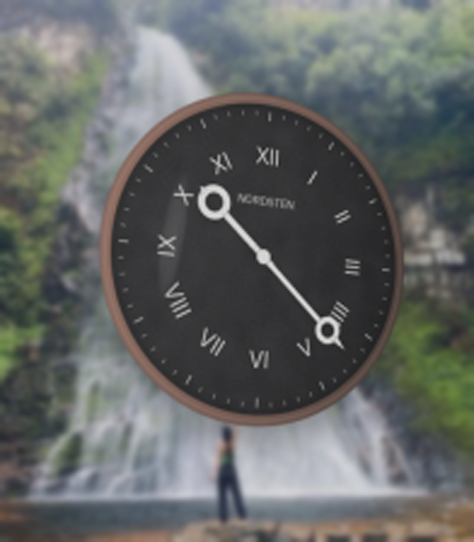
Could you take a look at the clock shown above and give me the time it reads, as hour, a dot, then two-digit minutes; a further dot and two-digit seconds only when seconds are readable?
10.22
